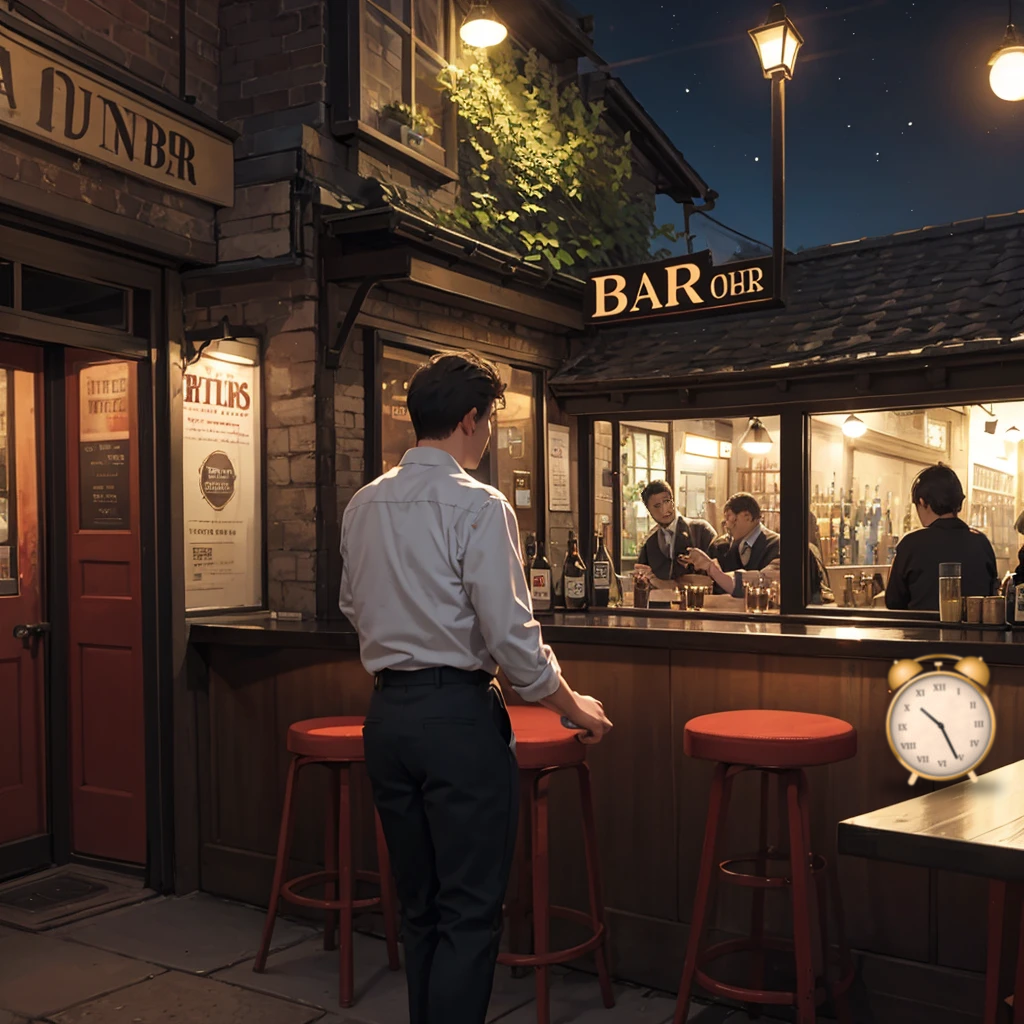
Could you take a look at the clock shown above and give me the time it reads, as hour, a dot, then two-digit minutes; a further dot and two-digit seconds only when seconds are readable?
10.26
